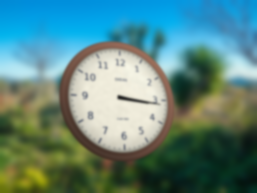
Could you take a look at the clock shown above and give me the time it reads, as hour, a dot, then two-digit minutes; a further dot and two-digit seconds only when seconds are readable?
3.16
